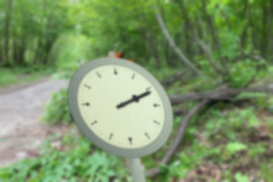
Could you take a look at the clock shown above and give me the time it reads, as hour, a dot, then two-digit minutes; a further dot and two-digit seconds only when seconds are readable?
2.11
